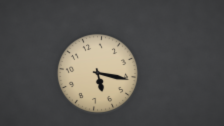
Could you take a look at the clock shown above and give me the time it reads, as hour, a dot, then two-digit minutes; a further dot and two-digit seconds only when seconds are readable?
6.21
